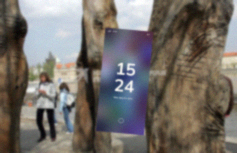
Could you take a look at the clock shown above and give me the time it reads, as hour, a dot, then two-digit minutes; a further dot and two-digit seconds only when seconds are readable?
15.24
